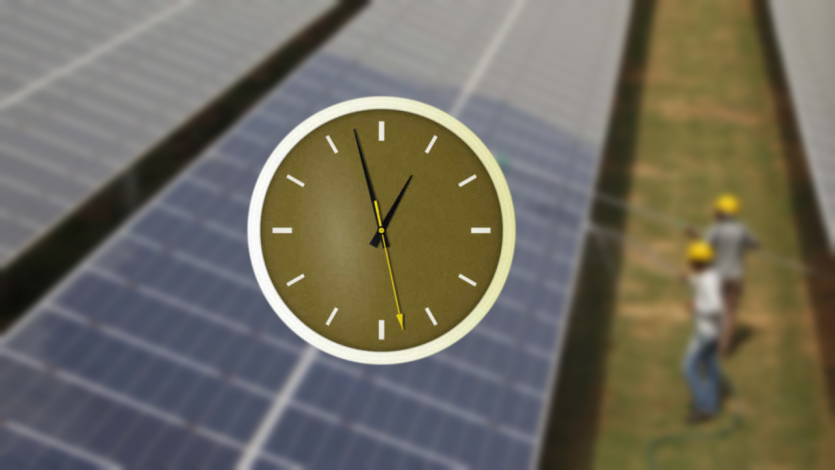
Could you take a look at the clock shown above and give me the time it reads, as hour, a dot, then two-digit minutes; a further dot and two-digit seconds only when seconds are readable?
12.57.28
